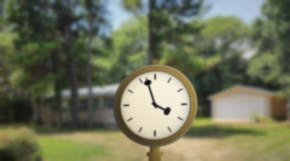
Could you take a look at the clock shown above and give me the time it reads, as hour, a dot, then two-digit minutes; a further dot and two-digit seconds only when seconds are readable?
3.57
